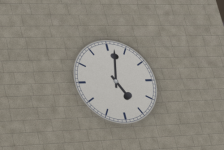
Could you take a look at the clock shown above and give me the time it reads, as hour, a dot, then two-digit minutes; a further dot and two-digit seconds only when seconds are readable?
5.02
